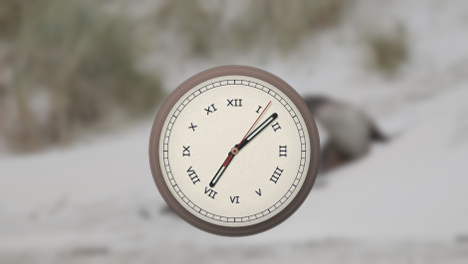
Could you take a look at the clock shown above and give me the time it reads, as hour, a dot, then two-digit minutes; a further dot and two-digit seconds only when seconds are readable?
7.08.06
